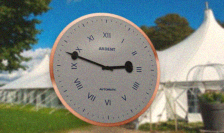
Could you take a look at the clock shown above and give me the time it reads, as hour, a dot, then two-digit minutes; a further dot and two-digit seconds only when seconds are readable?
2.48
